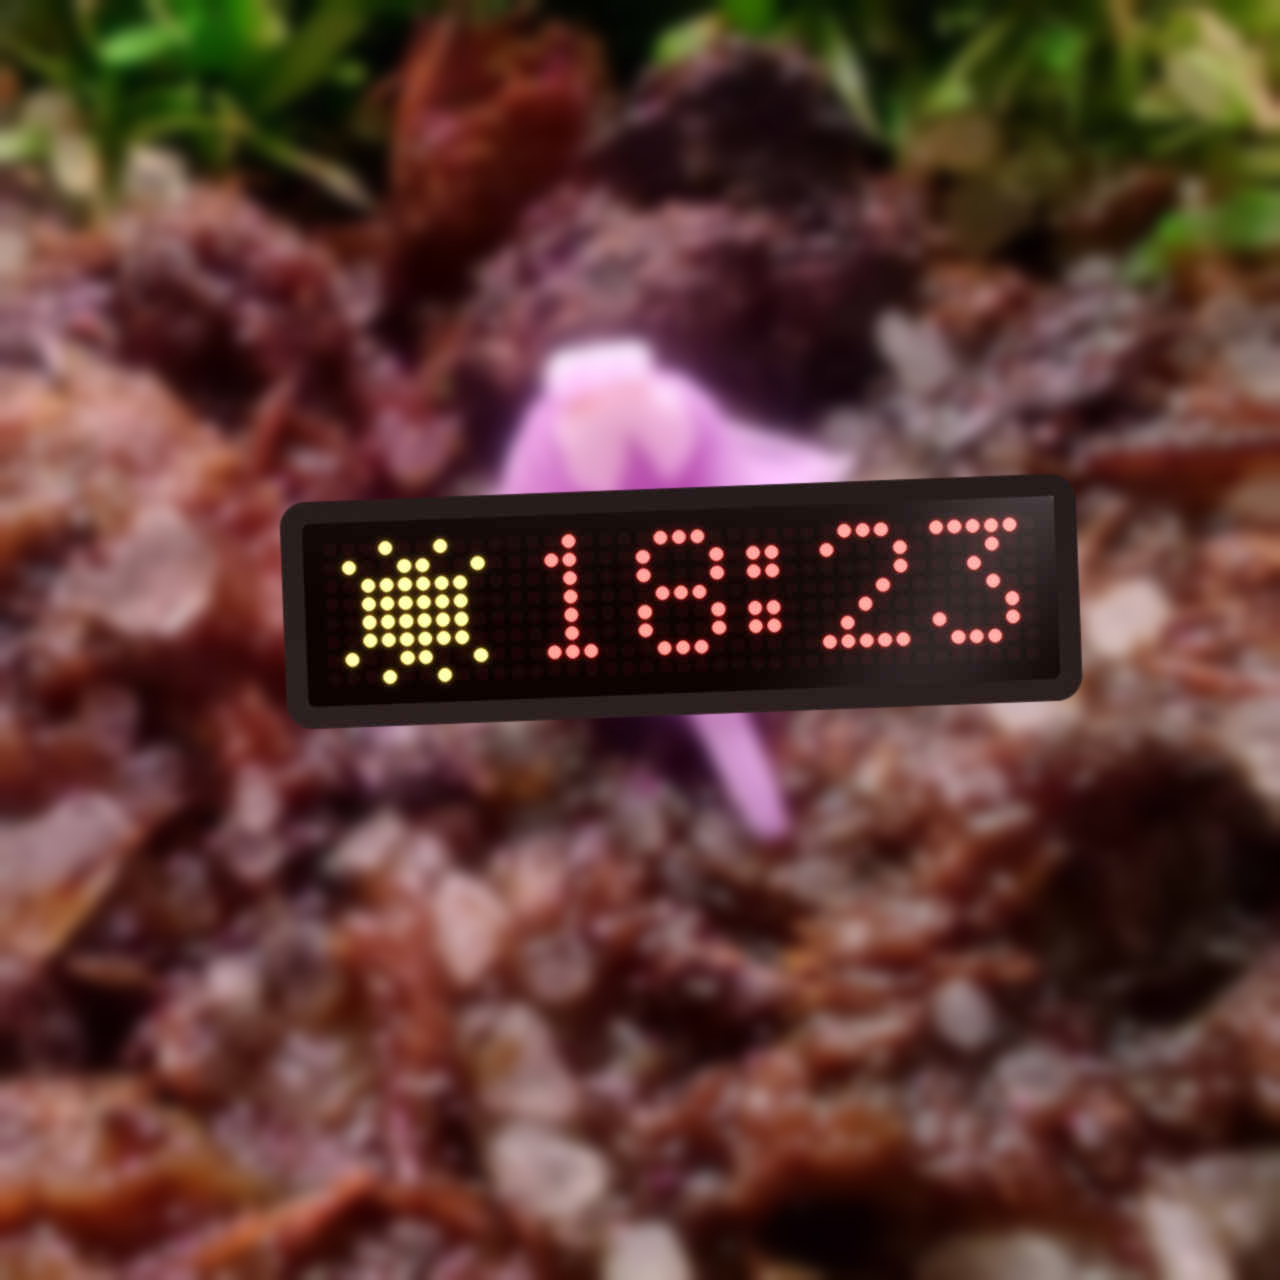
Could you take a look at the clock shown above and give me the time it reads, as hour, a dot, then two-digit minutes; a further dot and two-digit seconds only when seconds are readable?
18.23
